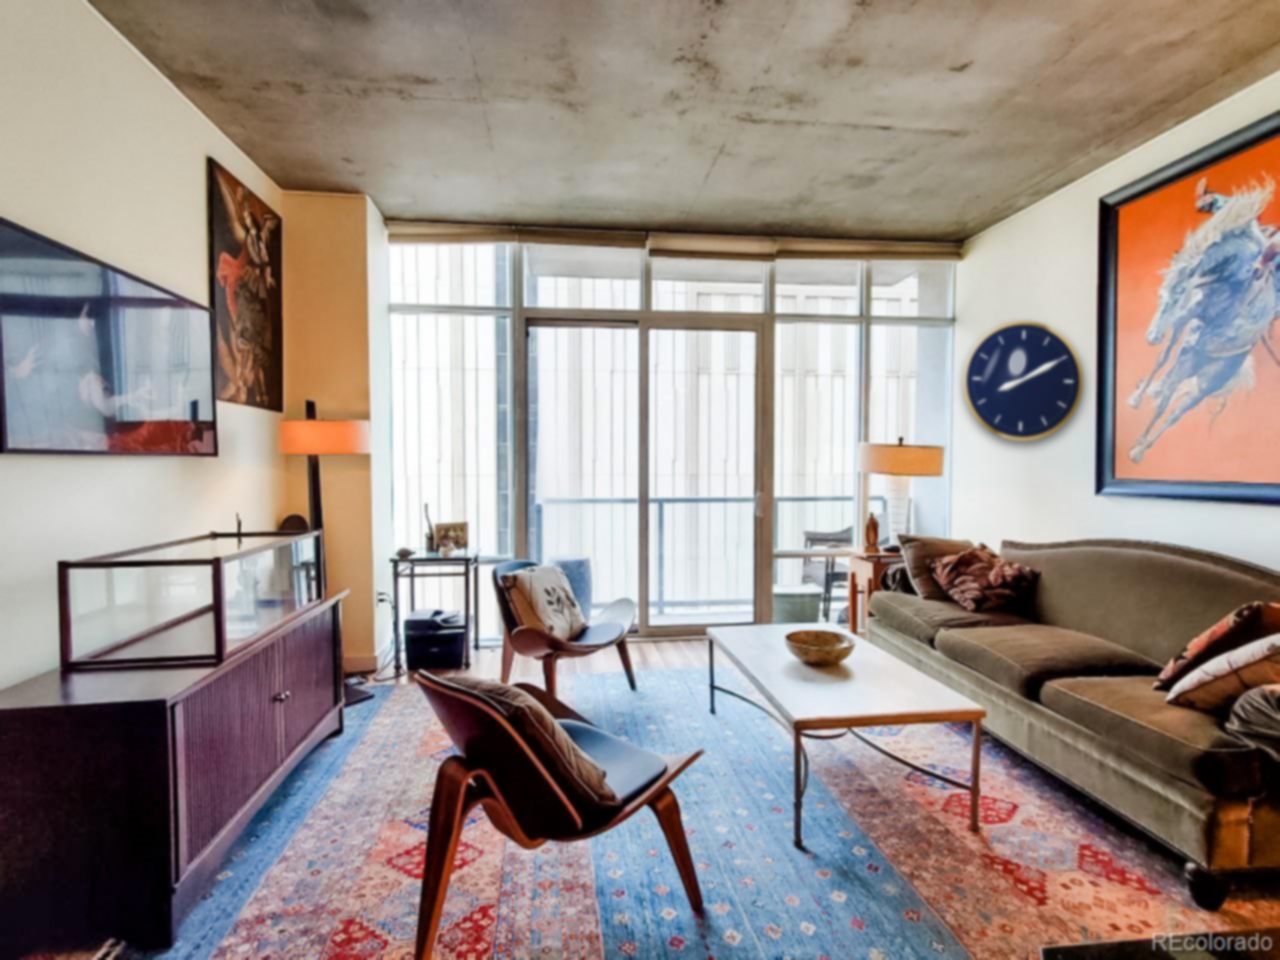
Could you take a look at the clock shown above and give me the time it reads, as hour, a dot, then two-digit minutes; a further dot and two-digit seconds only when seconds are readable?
8.10
